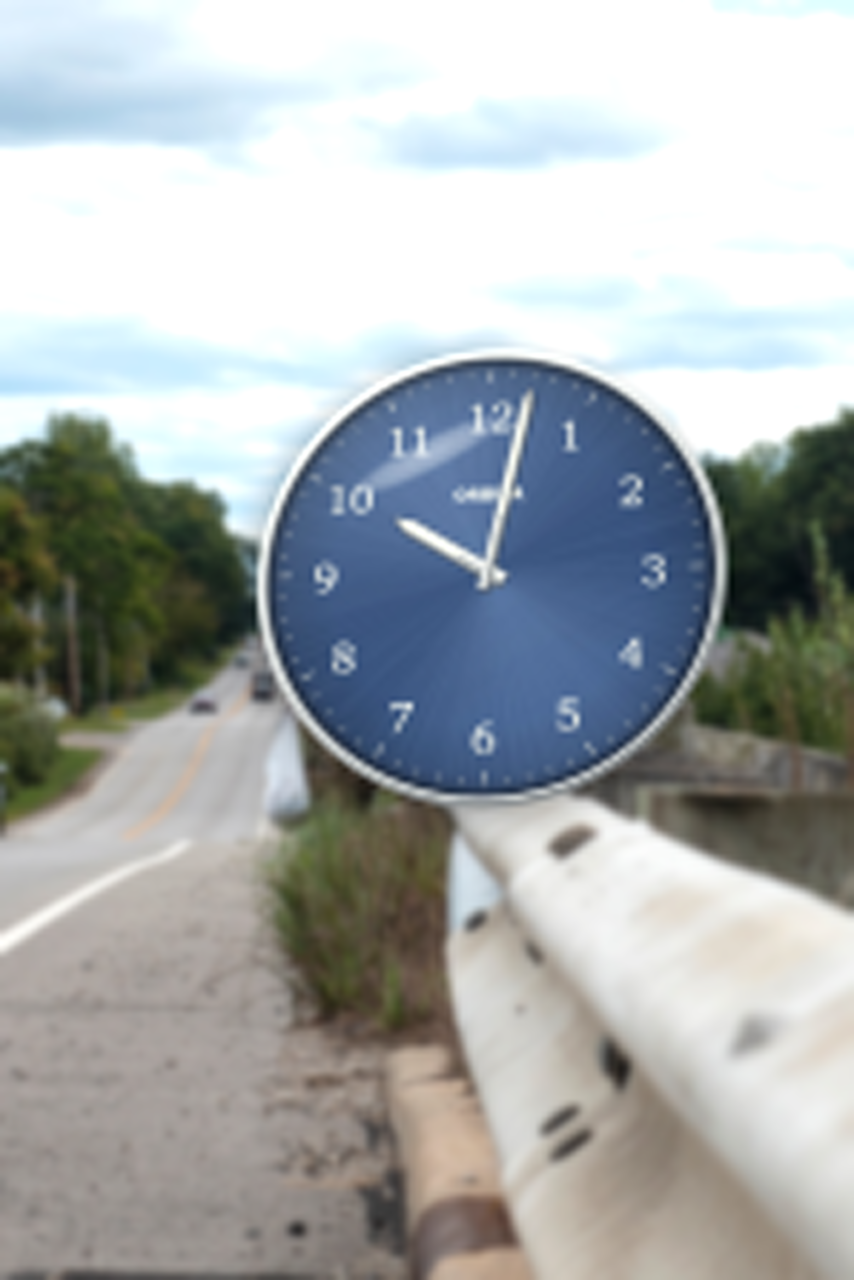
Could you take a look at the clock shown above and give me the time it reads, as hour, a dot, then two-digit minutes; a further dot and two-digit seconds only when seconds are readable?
10.02
